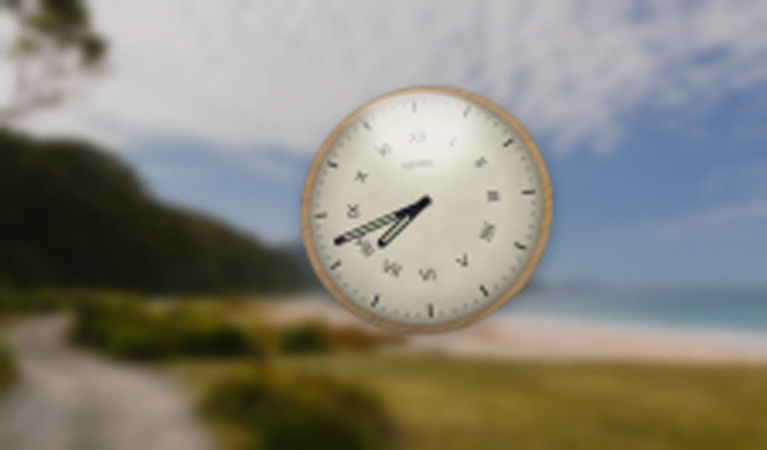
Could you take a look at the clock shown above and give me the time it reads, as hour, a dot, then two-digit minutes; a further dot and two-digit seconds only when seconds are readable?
7.42
